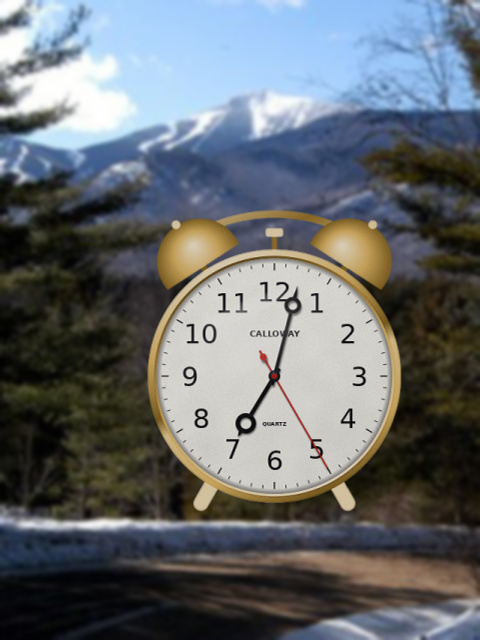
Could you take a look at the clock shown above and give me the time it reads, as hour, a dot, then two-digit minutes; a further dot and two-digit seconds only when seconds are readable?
7.02.25
